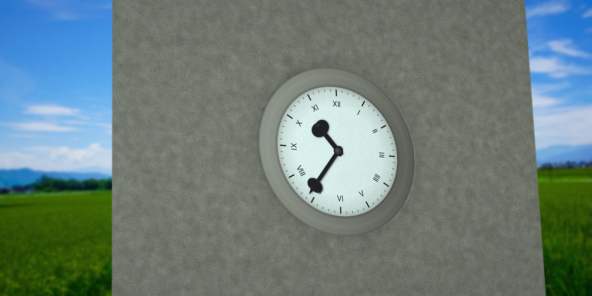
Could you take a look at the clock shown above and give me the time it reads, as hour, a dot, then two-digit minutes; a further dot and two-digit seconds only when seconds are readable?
10.36
